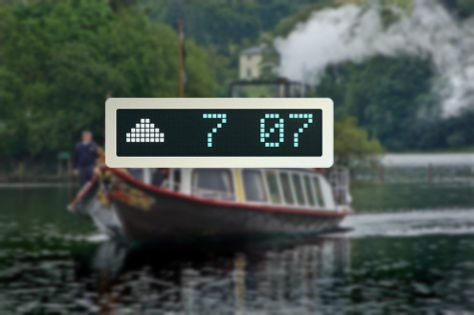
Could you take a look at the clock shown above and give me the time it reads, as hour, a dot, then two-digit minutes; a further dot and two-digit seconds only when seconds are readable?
7.07
